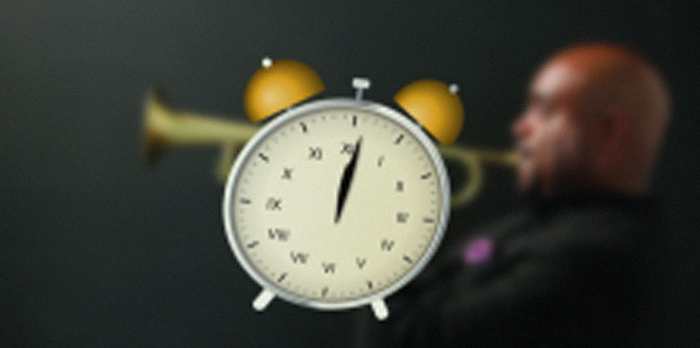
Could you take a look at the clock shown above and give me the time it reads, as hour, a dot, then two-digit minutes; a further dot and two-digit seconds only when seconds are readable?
12.01
